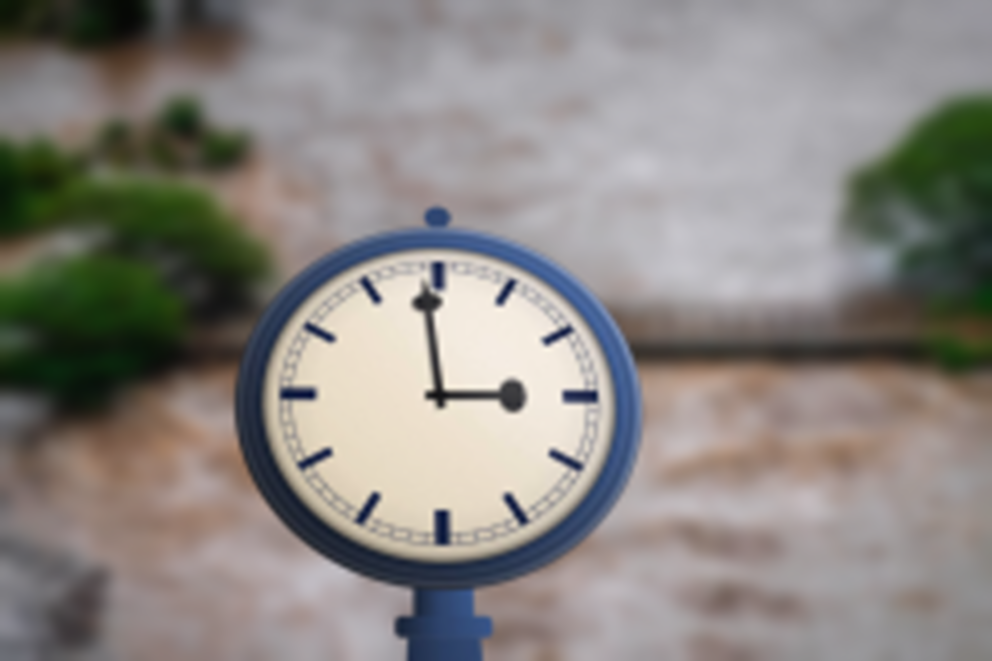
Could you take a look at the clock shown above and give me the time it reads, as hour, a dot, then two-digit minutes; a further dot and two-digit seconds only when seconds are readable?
2.59
